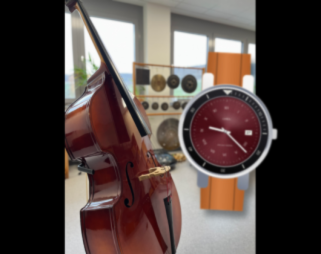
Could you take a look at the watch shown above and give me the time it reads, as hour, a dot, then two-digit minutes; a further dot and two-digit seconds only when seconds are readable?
9.22
